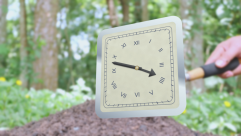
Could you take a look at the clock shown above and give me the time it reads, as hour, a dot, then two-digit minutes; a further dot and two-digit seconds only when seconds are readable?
3.48
